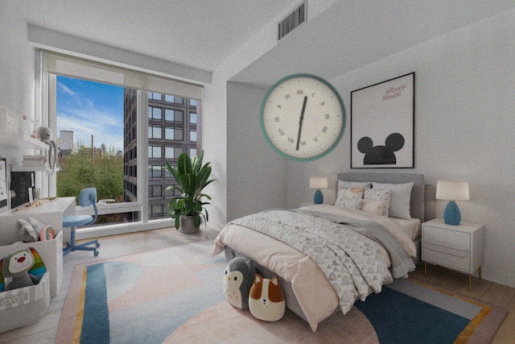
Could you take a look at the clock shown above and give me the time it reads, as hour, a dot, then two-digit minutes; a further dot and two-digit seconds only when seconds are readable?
12.32
